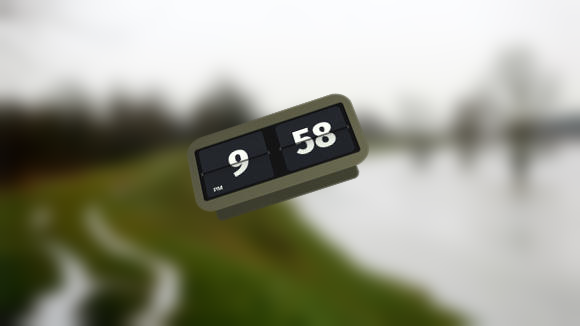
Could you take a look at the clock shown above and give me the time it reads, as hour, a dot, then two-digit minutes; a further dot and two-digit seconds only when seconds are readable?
9.58
